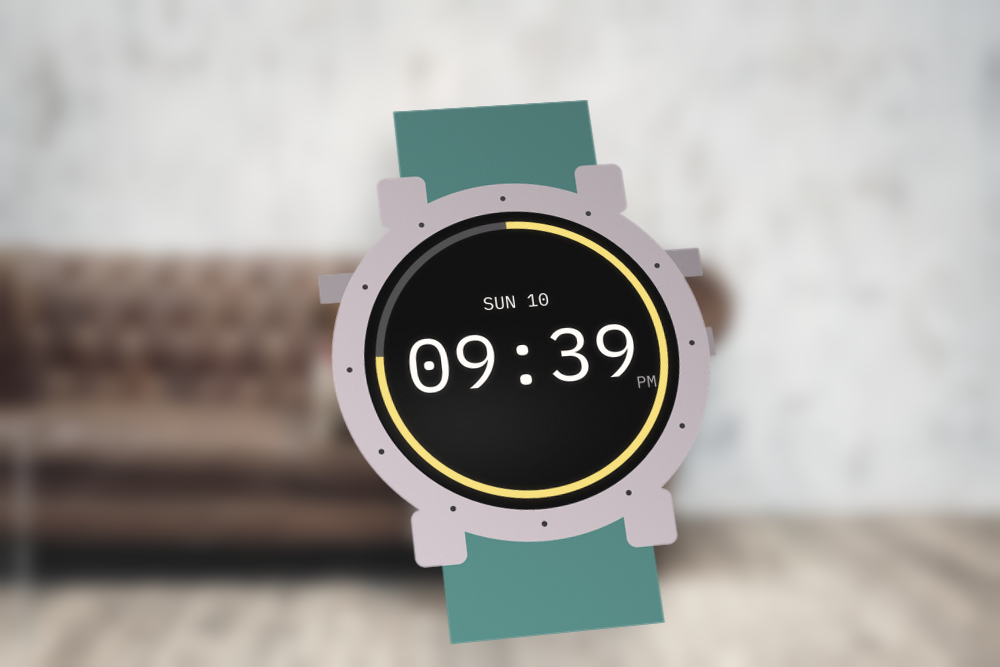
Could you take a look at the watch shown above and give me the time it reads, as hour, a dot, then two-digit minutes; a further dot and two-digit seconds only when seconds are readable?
9.39
